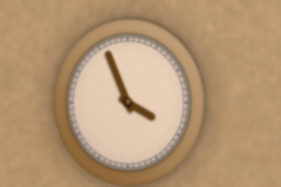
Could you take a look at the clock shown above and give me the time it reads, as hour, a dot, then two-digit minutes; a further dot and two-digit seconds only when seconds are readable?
3.56
